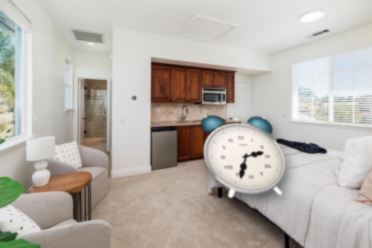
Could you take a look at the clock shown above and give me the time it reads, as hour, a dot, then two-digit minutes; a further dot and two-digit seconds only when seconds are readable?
2.34
